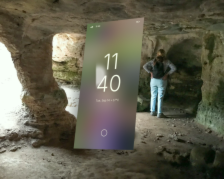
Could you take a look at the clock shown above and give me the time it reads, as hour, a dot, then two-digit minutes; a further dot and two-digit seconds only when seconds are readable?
11.40
